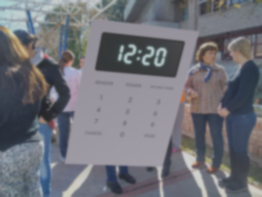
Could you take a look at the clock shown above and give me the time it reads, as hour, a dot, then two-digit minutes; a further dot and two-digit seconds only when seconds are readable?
12.20
